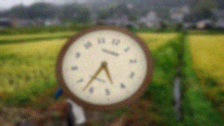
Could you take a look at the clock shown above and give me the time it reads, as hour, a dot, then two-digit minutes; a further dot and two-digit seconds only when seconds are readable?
4.32
